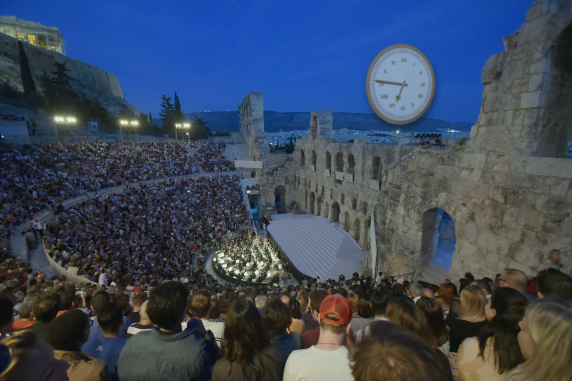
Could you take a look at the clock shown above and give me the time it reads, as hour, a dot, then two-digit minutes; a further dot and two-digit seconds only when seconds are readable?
6.46
